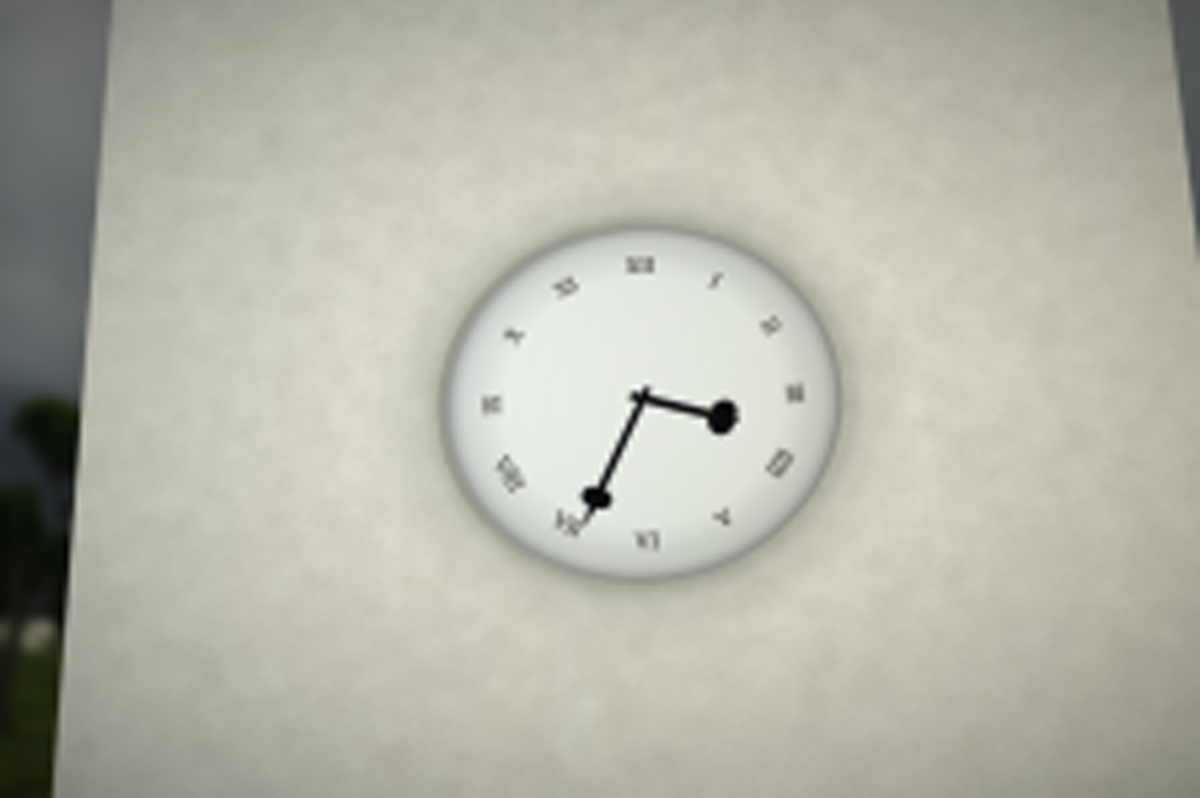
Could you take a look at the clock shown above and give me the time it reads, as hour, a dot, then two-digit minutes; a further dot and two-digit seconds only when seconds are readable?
3.34
